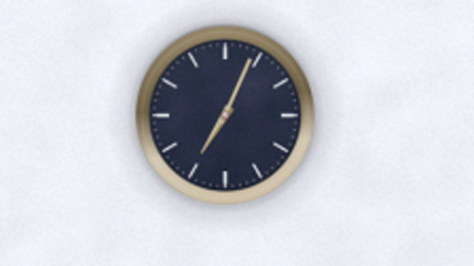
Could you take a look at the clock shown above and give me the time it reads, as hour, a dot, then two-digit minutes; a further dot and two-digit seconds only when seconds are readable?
7.04
